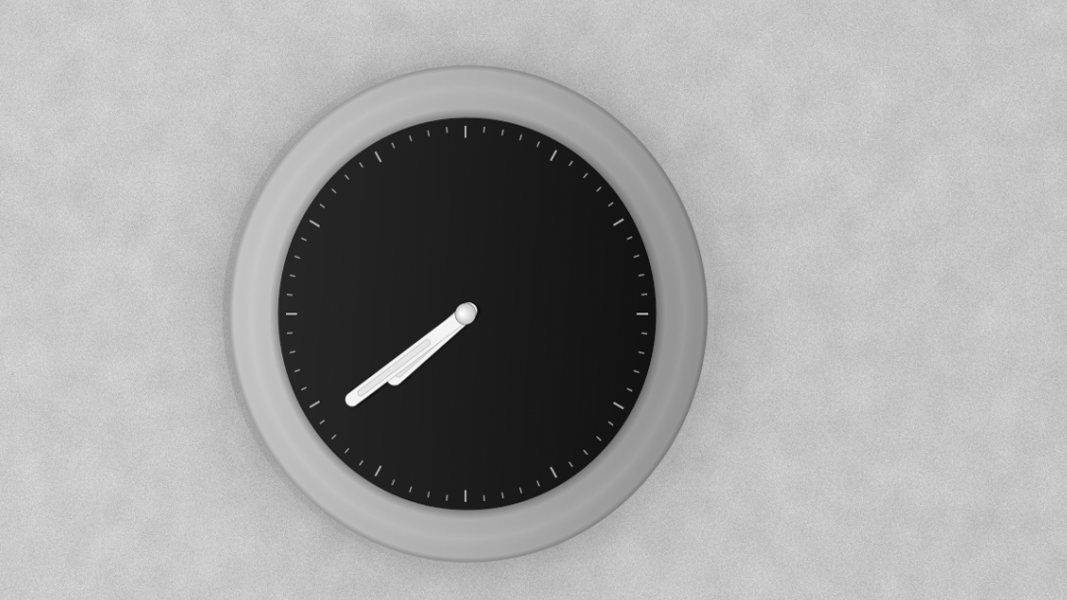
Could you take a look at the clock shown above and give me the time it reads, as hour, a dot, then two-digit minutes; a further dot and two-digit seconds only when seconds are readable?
7.39
